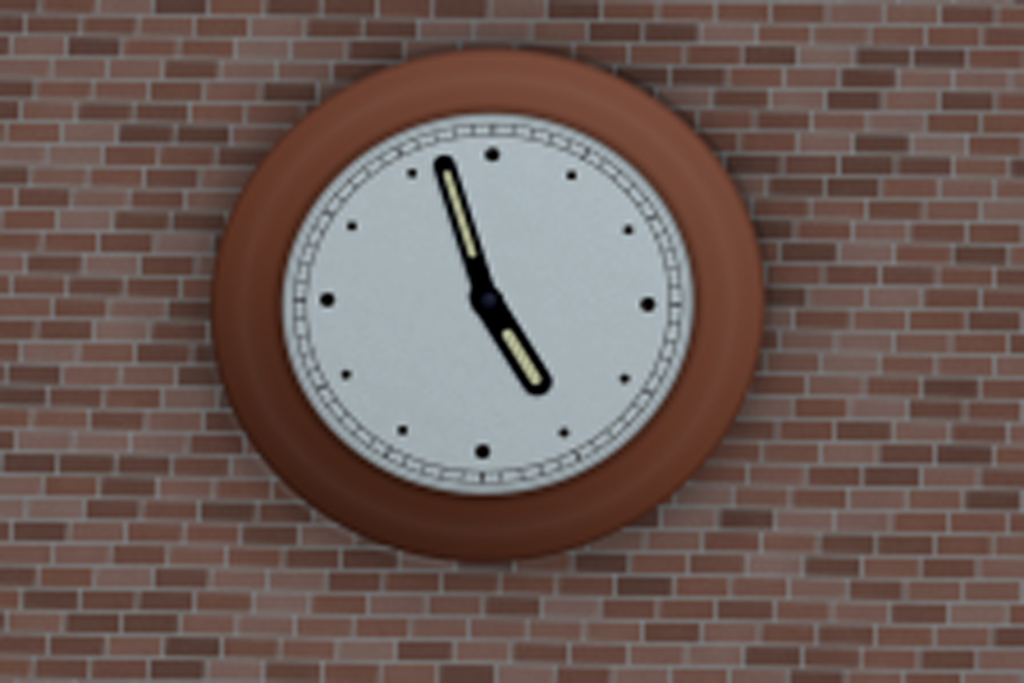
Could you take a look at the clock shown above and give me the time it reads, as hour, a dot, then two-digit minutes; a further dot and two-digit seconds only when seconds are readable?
4.57
